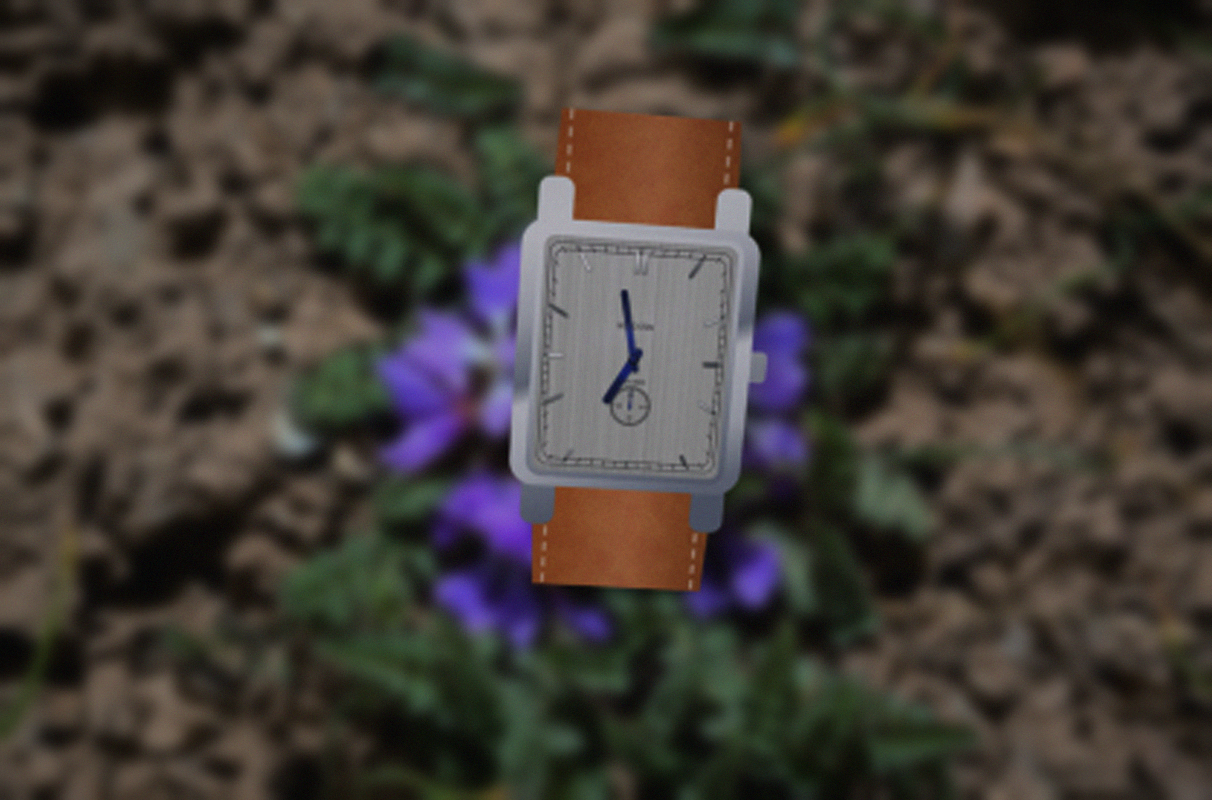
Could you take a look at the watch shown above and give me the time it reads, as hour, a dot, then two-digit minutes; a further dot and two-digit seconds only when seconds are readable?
6.58
